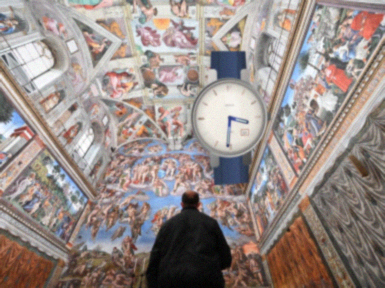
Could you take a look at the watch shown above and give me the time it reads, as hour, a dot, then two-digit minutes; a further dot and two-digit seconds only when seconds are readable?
3.31
